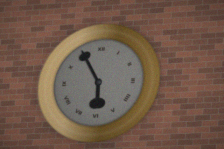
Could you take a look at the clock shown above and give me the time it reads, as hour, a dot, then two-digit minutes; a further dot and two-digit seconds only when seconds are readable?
5.55
